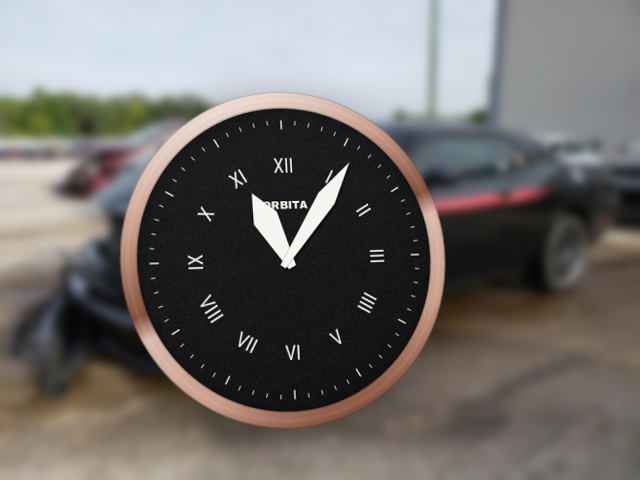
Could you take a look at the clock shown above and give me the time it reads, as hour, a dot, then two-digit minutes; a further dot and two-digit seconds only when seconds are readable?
11.06
